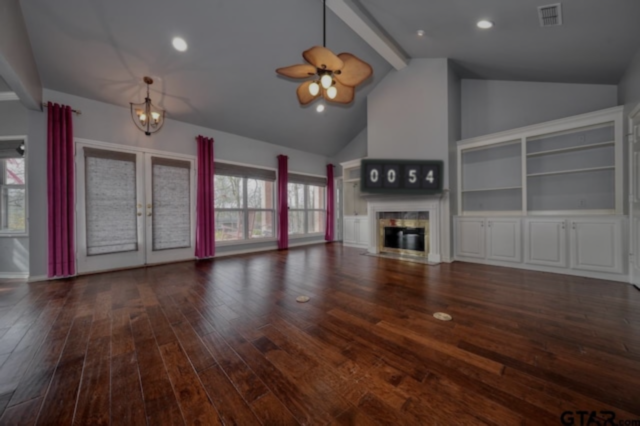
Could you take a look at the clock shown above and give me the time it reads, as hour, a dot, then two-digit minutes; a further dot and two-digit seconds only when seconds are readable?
0.54
